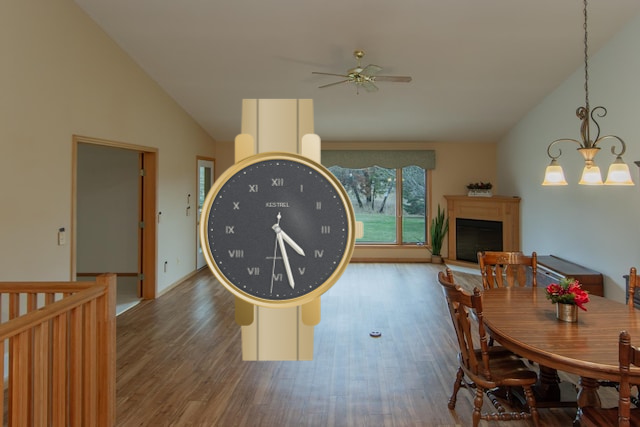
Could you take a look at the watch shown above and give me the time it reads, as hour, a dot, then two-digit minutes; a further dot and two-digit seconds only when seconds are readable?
4.27.31
